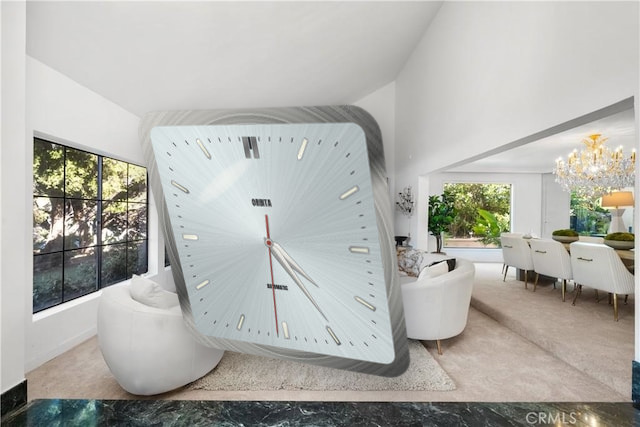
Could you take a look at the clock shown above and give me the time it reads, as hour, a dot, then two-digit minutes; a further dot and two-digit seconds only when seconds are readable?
4.24.31
